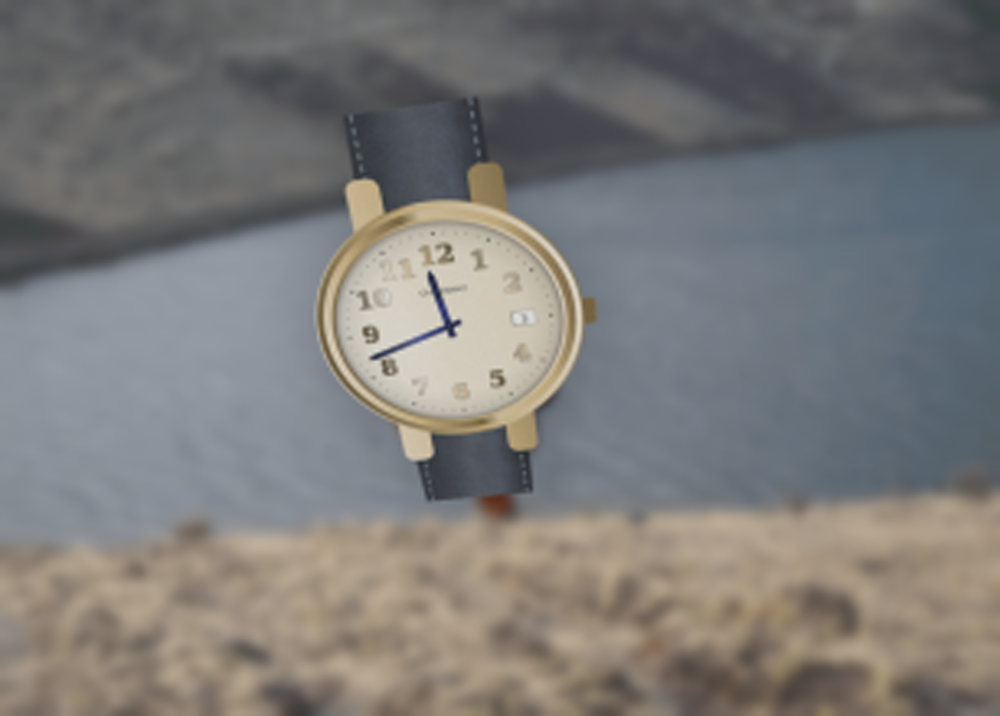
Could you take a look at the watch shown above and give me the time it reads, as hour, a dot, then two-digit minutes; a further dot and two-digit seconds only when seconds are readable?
11.42
